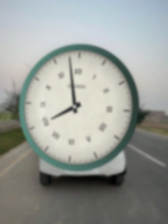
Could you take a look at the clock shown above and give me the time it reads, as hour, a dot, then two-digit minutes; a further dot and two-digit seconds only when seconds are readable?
7.58
